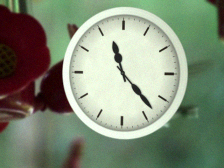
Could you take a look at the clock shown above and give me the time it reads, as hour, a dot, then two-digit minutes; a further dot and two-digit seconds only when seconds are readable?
11.23
